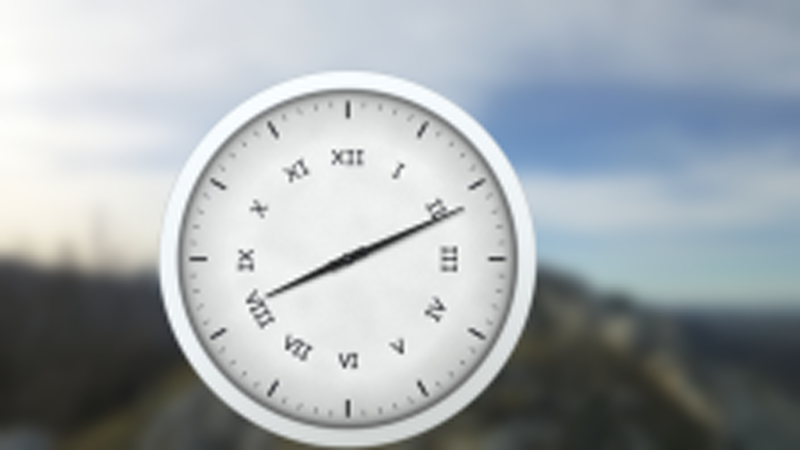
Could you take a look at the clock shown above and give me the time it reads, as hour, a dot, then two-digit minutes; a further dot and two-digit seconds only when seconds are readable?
8.11
